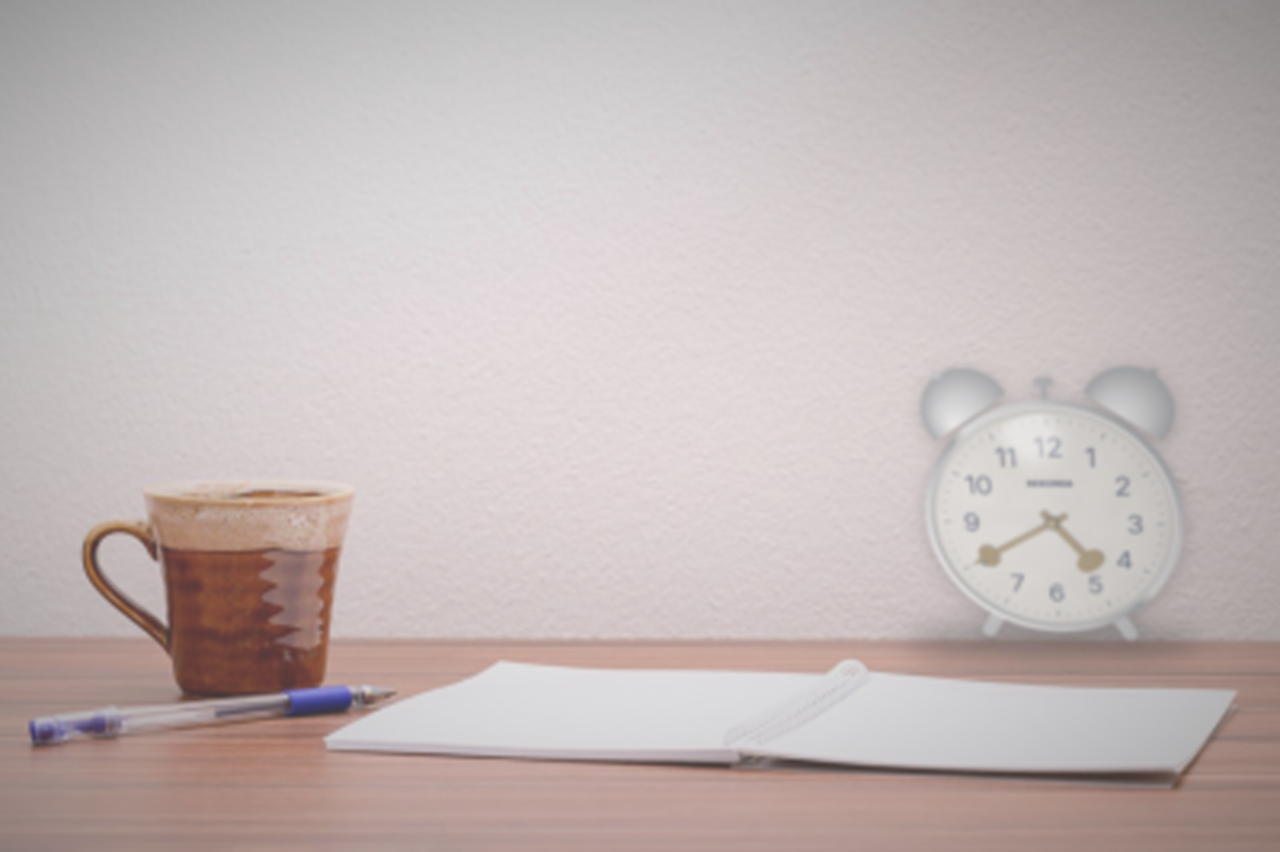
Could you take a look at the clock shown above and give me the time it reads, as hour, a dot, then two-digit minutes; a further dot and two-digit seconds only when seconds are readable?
4.40
